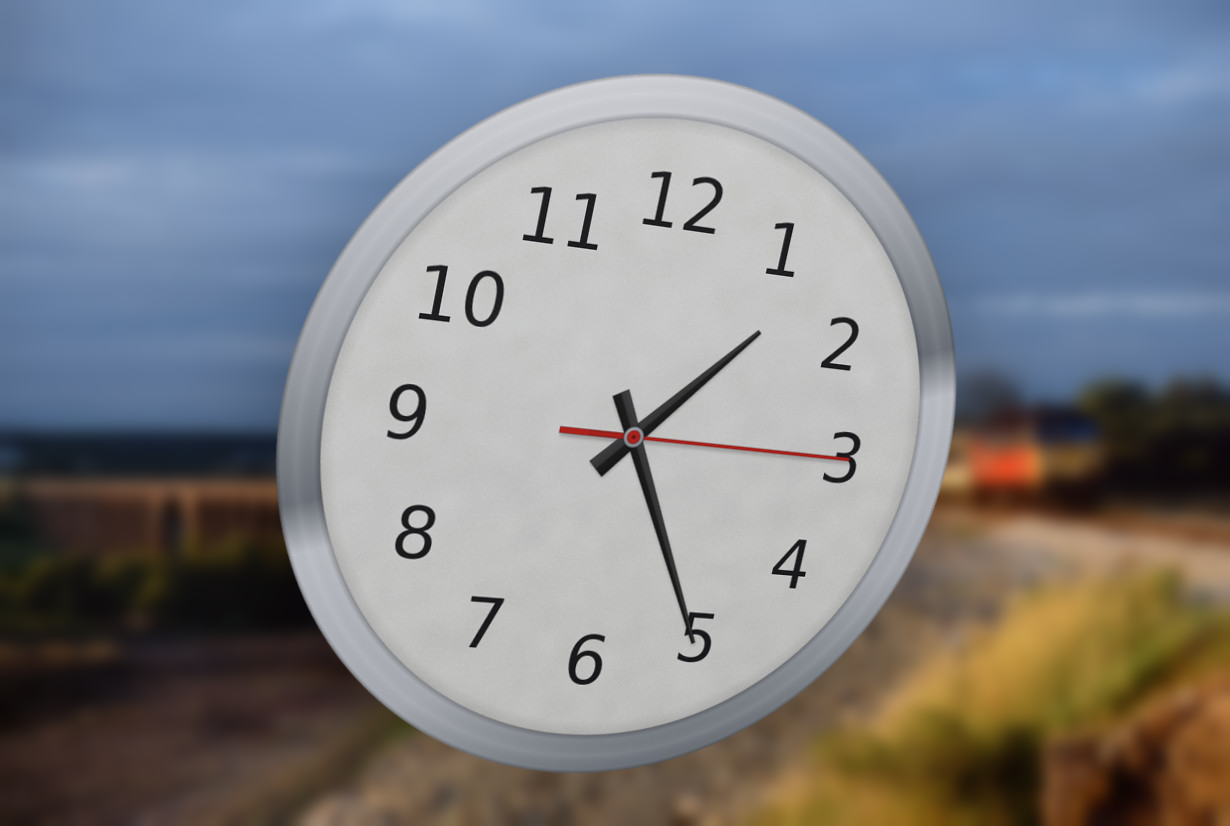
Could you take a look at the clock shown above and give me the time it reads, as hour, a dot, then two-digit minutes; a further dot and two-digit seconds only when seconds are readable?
1.25.15
